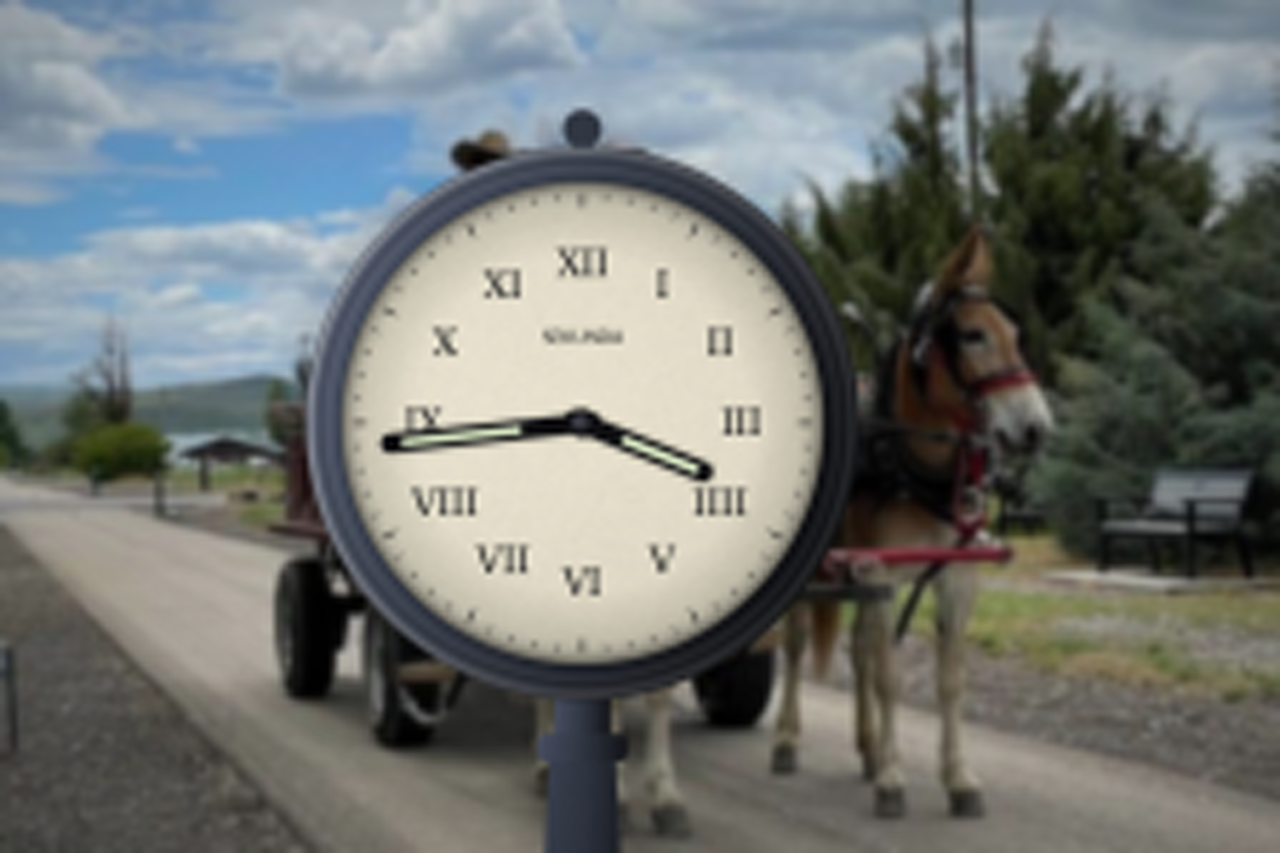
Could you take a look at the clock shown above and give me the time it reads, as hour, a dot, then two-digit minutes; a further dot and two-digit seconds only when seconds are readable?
3.44
